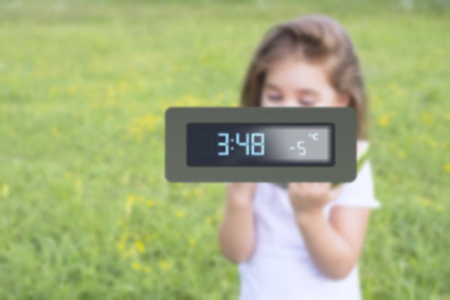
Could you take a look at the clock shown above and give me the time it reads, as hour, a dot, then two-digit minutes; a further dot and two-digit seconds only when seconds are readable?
3.48
